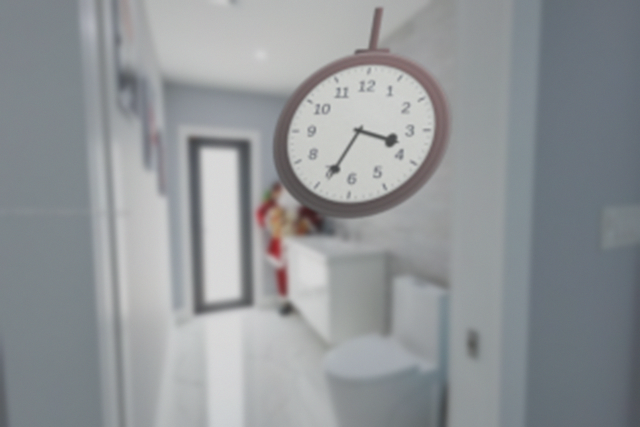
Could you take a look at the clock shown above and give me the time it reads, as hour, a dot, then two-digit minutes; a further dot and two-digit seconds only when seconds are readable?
3.34
